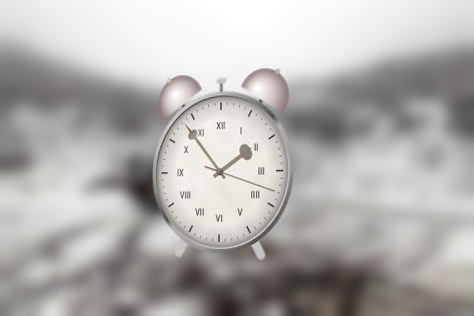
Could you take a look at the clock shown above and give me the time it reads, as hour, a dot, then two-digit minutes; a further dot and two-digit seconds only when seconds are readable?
1.53.18
